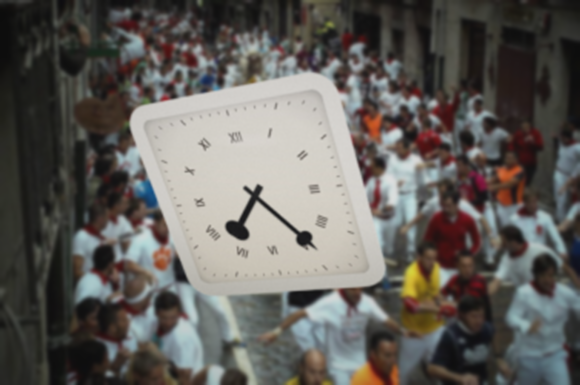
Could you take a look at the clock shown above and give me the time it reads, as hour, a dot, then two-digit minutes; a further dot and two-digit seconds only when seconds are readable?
7.24
